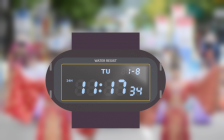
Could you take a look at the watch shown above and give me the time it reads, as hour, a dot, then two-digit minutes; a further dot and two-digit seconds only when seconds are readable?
11.17.34
